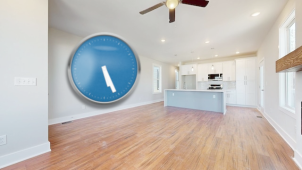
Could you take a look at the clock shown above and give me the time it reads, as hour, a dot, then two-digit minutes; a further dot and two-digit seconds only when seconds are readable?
5.26
